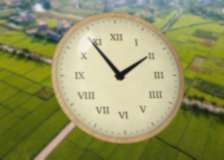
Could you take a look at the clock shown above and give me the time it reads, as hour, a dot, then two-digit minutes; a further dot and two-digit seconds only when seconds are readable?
1.54
